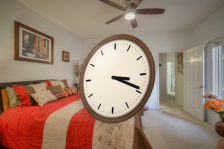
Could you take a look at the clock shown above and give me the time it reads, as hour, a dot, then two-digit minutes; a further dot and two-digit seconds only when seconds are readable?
3.19
